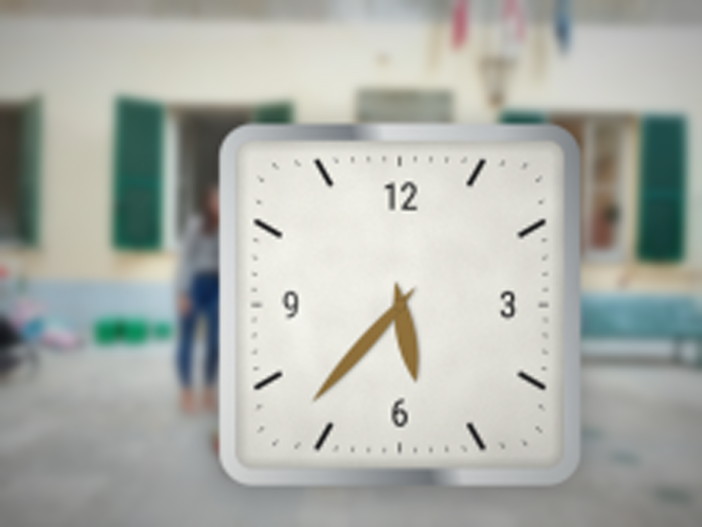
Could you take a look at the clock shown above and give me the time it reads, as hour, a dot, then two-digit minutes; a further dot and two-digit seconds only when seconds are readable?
5.37
